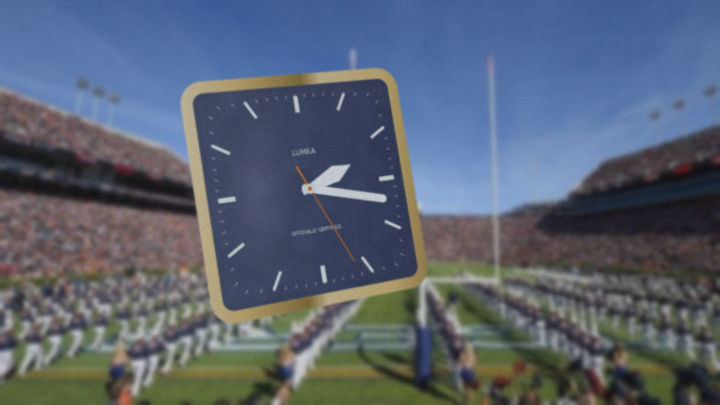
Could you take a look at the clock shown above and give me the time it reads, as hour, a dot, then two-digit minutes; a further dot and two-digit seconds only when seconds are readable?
2.17.26
